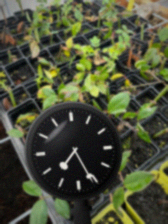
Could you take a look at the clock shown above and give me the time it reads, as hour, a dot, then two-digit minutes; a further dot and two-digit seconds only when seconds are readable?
7.26
